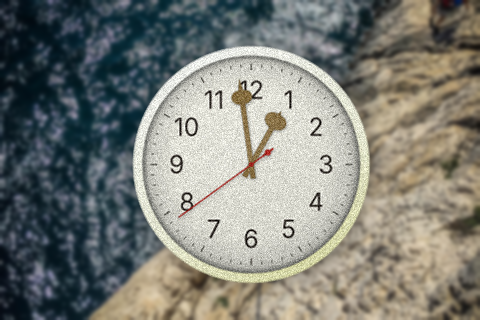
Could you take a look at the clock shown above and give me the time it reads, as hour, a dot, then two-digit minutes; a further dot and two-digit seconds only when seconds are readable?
12.58.39
